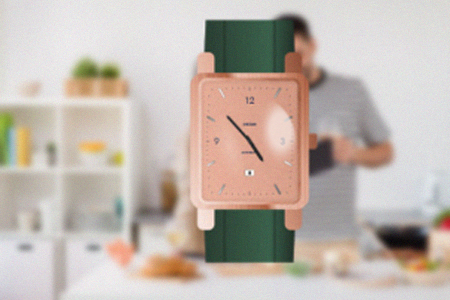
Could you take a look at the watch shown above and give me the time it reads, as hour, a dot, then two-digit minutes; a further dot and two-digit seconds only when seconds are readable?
4.53
